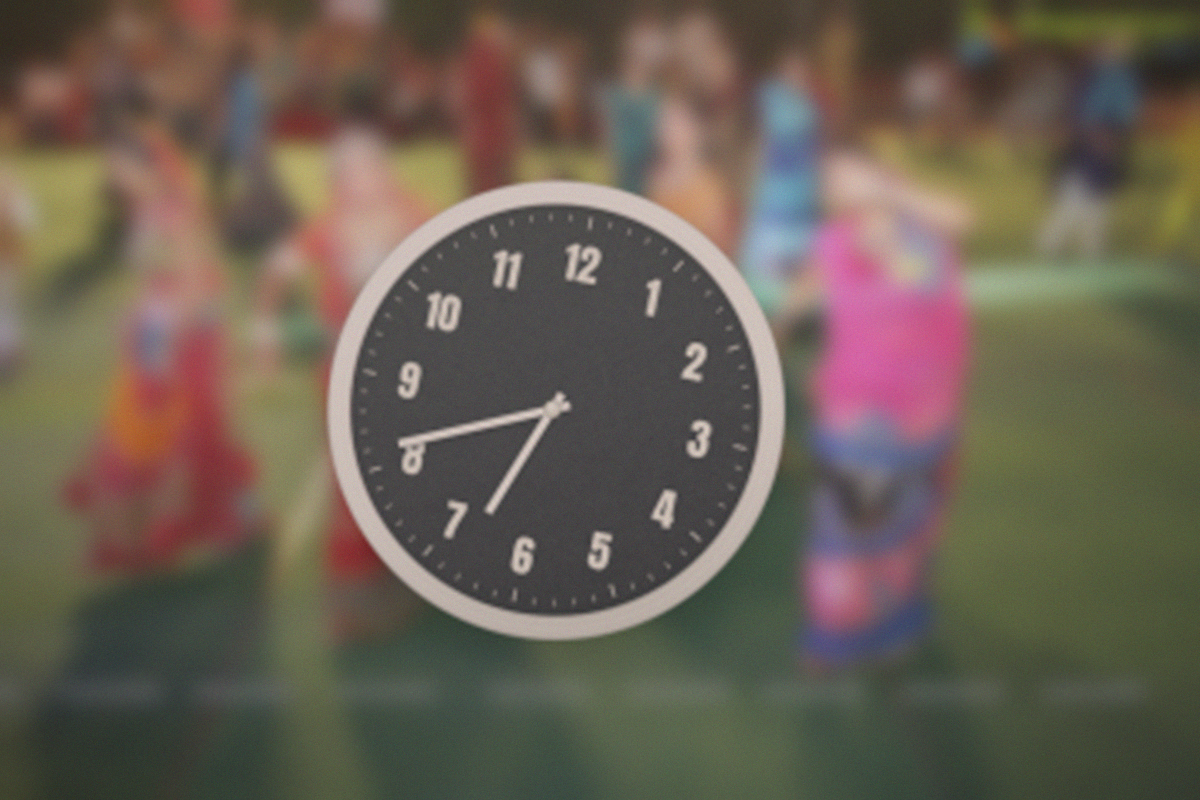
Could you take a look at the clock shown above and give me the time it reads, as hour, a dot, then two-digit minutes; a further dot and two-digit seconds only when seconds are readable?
6.41
